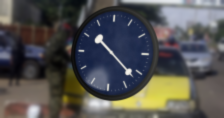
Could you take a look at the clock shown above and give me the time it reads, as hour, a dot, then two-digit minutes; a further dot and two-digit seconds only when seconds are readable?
10.22
